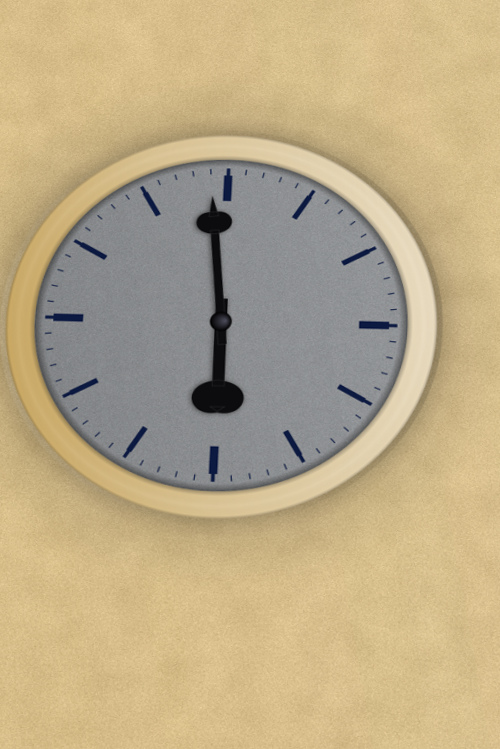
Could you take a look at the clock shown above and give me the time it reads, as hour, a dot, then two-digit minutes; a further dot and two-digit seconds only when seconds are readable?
5.59
